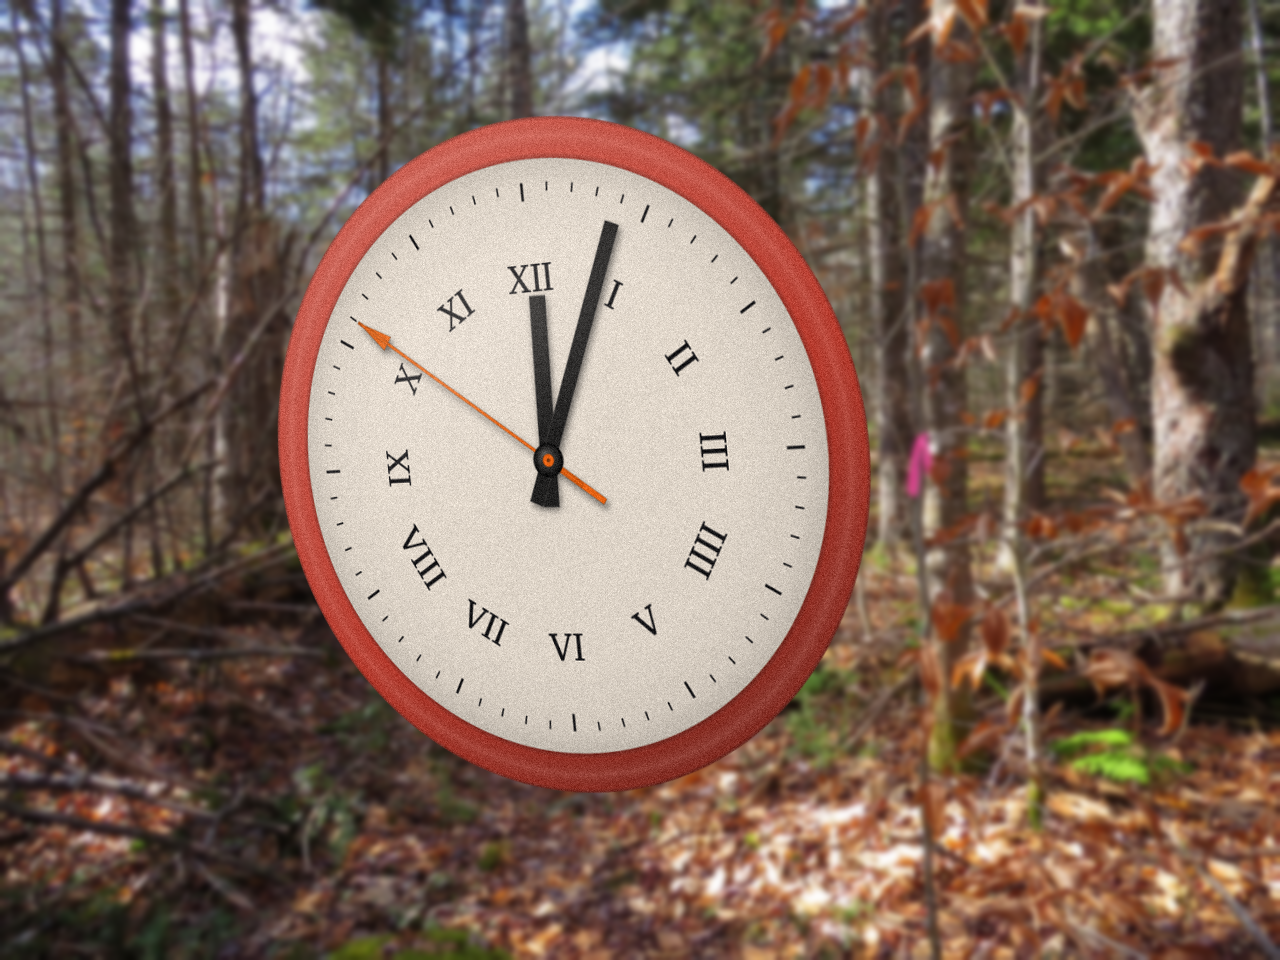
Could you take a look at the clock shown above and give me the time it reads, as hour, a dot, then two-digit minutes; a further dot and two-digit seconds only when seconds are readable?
12.03.51
